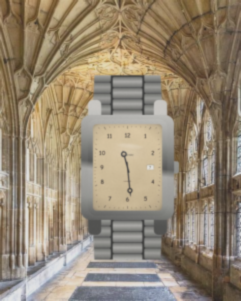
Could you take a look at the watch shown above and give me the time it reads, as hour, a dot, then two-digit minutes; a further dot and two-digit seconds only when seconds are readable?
11.29
